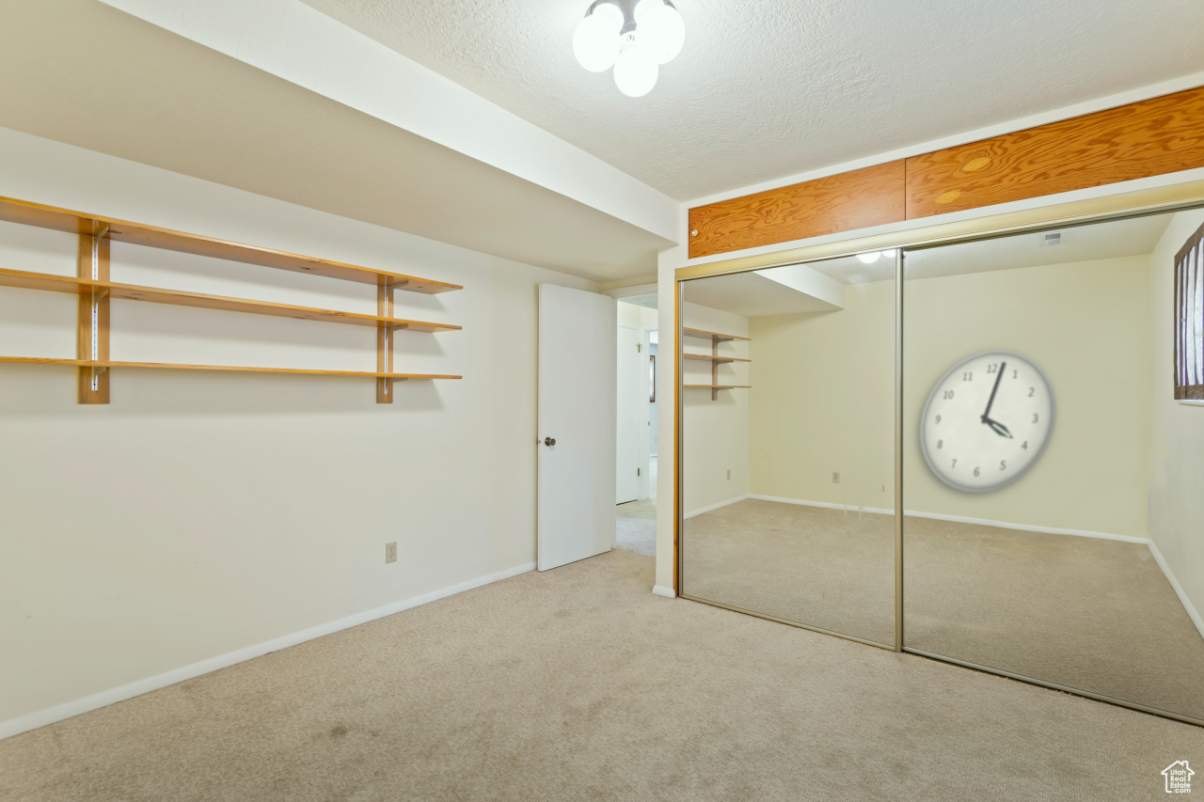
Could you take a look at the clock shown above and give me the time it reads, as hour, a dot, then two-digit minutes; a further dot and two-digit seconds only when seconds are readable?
4.02
